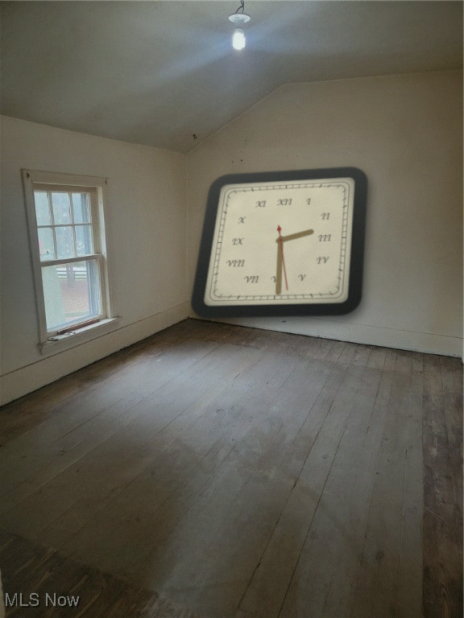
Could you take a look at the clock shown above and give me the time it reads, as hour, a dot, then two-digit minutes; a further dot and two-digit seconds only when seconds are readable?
2.29.28
